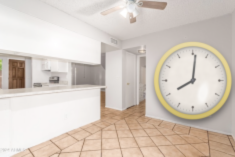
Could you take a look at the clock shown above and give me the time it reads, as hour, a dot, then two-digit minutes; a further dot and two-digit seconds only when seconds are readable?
8.01
